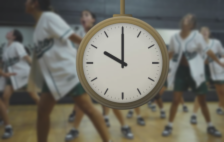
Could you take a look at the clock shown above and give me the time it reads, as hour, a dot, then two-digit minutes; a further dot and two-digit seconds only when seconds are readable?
10.00
